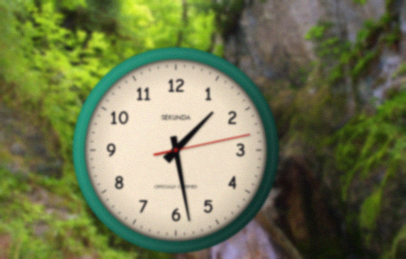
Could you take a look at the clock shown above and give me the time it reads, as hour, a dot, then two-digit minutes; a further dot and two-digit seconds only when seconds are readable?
1.28.13
